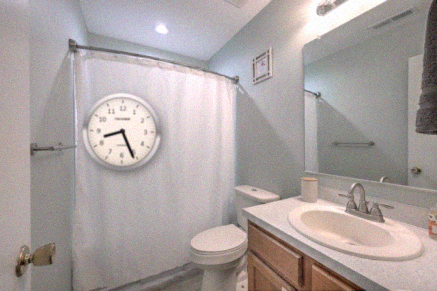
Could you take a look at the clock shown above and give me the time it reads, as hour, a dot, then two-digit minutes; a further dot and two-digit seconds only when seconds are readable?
8.26
